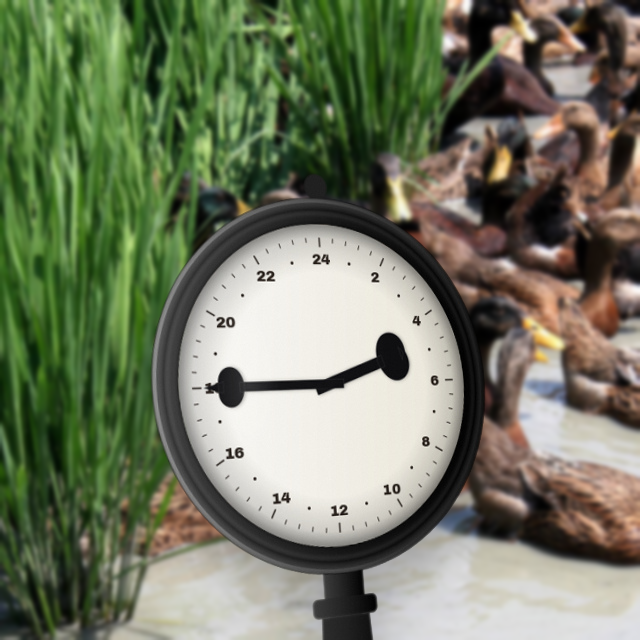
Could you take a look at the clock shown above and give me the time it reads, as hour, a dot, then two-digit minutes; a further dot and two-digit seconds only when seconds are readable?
4.45
